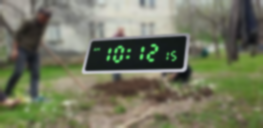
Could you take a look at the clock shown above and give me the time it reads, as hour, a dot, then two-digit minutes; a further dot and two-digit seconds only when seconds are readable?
10.12
